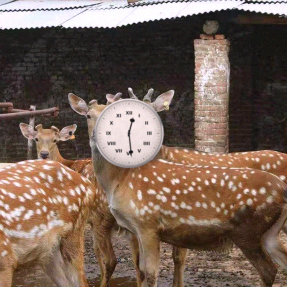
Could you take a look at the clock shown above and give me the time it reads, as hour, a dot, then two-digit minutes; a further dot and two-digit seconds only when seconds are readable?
12.29
